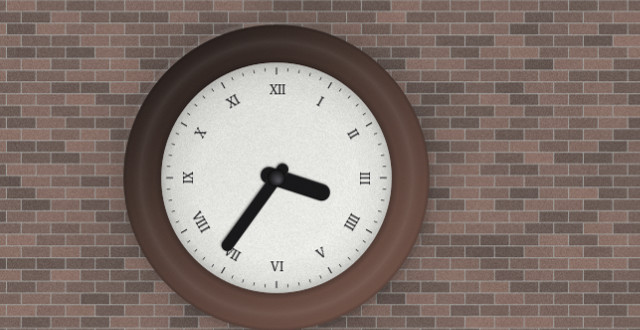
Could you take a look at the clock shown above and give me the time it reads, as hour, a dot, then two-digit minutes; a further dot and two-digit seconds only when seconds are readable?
3.36
